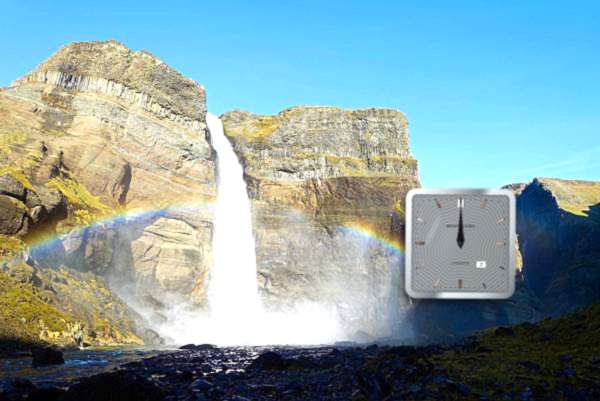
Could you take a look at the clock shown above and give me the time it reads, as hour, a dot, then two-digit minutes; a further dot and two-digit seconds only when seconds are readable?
12.00
